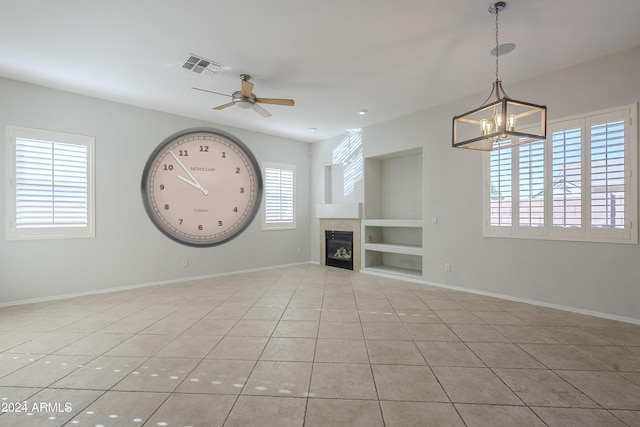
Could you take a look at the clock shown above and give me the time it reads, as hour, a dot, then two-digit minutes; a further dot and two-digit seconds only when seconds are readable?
9.53
